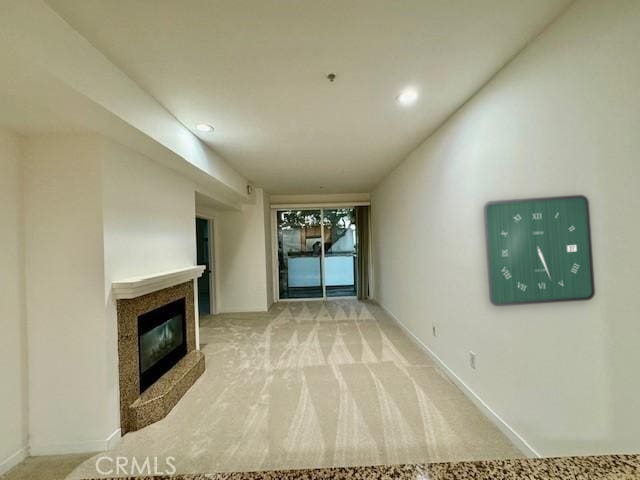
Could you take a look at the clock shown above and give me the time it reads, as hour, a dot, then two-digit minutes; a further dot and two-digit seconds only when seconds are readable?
5.27
